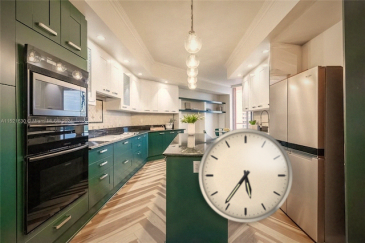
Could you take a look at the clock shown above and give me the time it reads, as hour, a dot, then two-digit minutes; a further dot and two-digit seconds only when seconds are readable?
5.36
